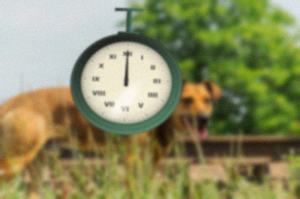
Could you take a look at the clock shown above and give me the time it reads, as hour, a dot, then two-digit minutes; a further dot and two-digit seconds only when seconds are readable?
12.00
